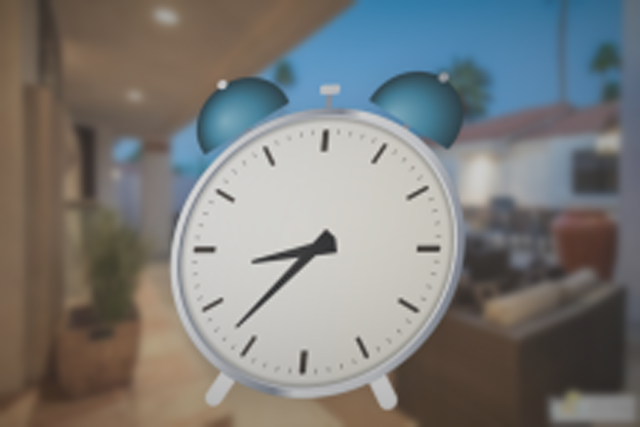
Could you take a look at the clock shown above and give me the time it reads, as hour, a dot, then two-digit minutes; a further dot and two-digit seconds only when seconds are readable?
8.37
